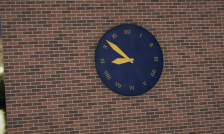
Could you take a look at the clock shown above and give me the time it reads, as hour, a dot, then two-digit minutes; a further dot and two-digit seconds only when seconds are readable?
8.52
